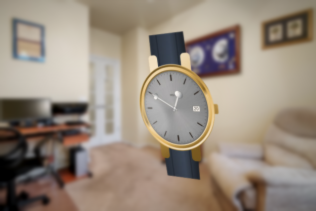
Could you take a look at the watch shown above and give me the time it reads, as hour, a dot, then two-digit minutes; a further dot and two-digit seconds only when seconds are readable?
12.50
